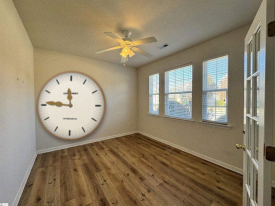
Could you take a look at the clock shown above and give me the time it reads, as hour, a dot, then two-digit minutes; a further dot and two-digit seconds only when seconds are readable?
11.46
